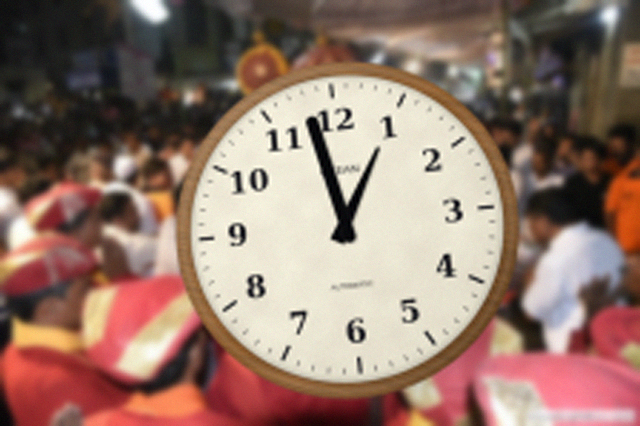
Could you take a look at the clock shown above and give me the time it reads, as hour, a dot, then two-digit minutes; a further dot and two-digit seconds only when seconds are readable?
12.58
